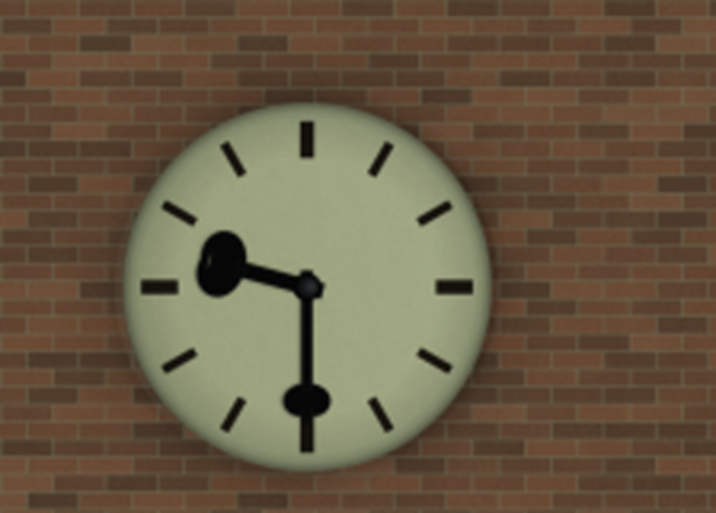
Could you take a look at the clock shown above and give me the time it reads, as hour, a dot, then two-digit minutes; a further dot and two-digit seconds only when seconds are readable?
9.30
